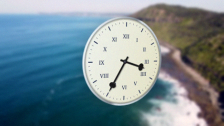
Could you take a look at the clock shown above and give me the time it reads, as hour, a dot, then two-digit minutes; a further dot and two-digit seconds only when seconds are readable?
3.35
